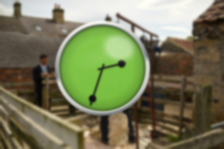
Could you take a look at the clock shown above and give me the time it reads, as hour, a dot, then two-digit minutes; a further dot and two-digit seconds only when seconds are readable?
2.33
